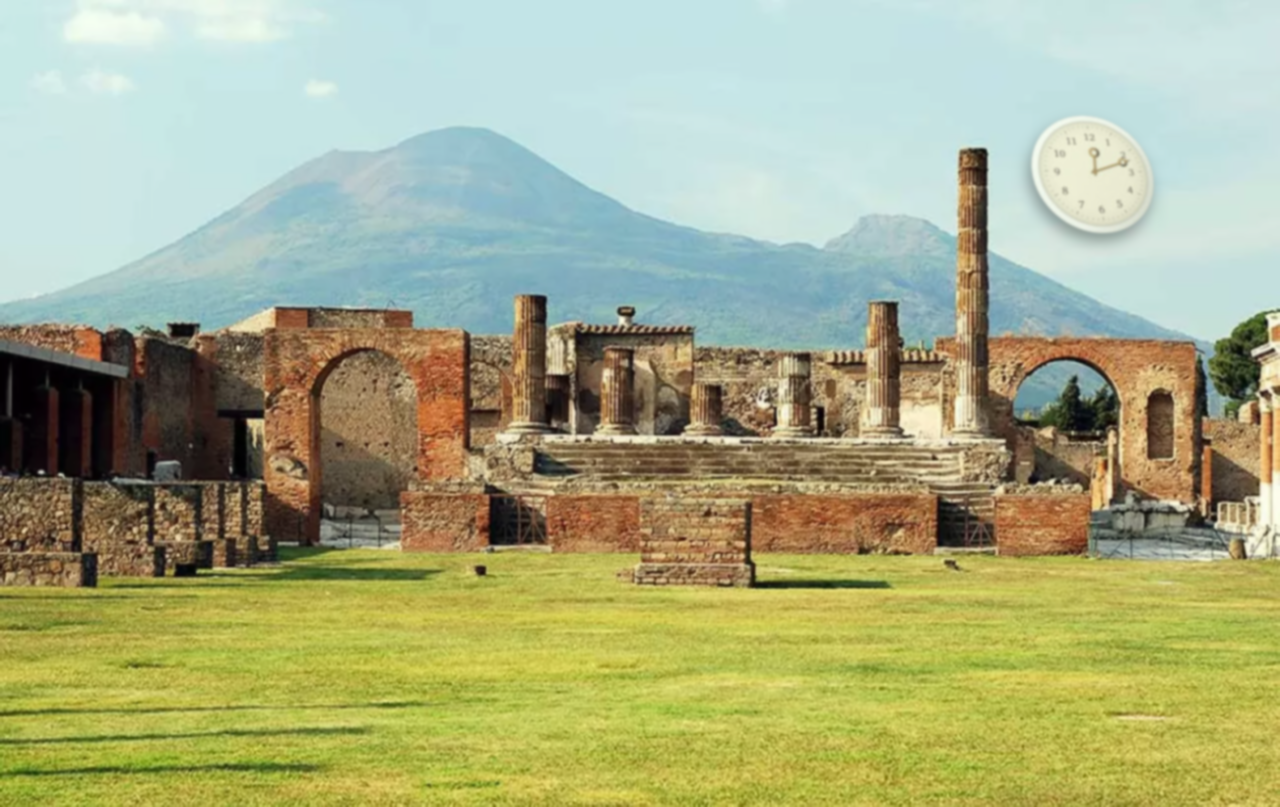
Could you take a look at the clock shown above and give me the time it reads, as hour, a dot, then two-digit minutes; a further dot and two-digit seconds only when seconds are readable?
12.12
